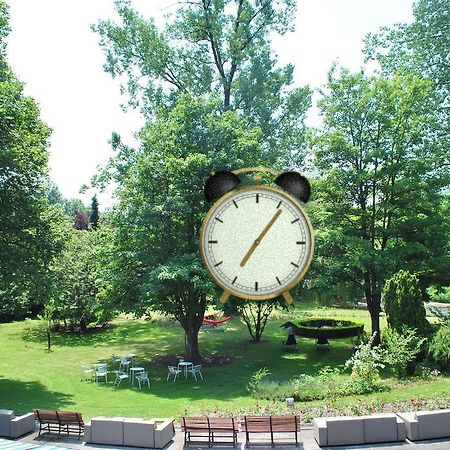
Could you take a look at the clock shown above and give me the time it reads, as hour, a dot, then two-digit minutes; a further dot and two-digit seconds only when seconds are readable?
7.06
